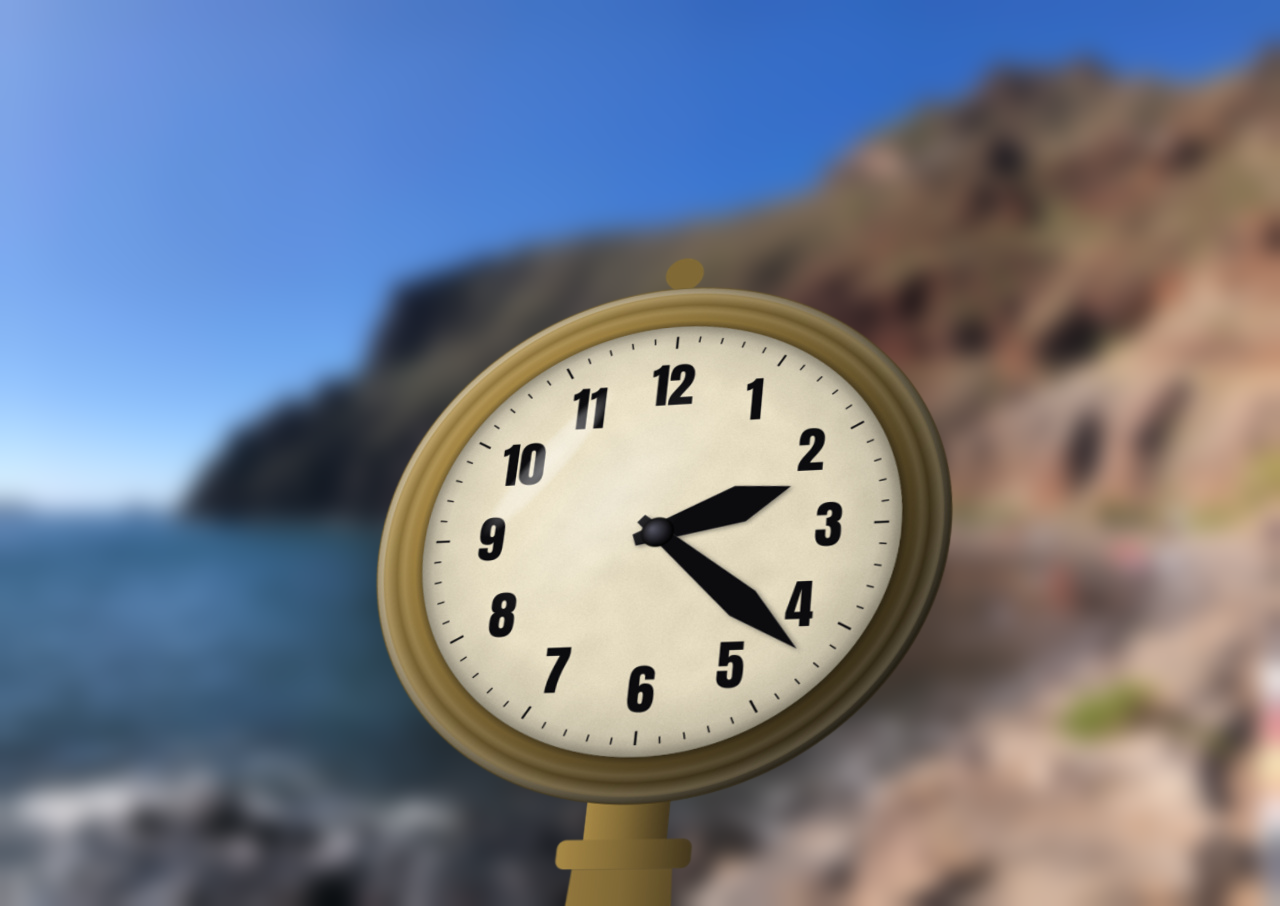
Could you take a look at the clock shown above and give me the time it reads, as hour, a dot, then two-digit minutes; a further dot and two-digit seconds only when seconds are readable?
2.22
